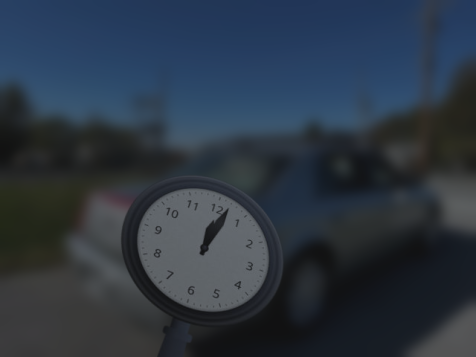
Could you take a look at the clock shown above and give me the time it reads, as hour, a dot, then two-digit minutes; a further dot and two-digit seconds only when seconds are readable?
12.02
